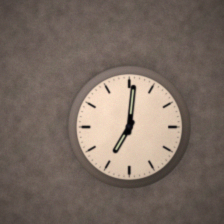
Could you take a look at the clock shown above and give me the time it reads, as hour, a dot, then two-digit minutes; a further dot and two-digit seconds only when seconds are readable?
7.01
